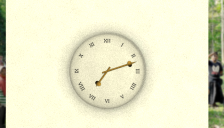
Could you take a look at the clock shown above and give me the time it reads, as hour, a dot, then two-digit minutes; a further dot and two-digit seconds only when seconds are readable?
7.12
